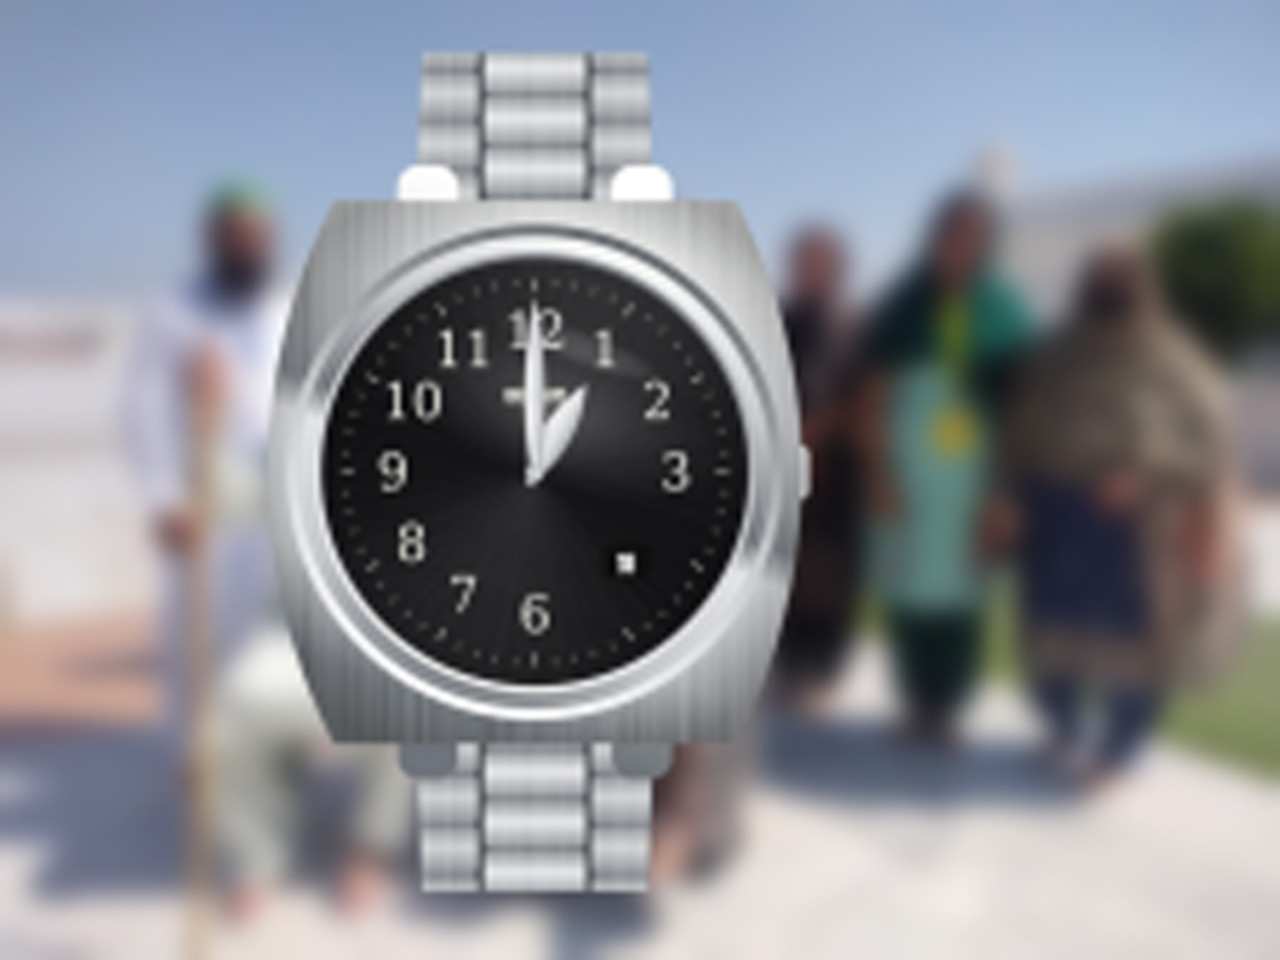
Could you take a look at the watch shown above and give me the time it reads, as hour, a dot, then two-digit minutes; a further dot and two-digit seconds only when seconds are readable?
1.00
